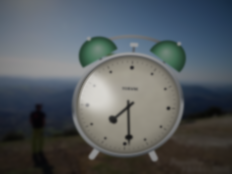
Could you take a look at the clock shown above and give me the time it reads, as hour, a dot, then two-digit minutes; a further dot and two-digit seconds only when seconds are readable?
7.29
